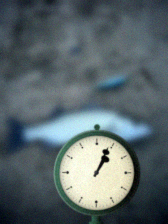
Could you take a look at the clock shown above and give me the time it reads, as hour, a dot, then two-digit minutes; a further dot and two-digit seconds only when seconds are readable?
1.04
